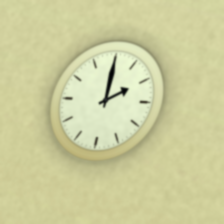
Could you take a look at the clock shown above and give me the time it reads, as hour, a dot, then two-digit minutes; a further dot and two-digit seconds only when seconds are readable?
2.00
